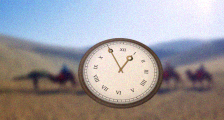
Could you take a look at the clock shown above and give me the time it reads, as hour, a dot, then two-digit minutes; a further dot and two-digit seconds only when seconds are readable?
12.55
